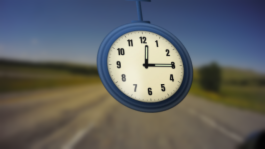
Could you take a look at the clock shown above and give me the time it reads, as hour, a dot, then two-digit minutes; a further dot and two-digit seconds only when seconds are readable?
12.15
